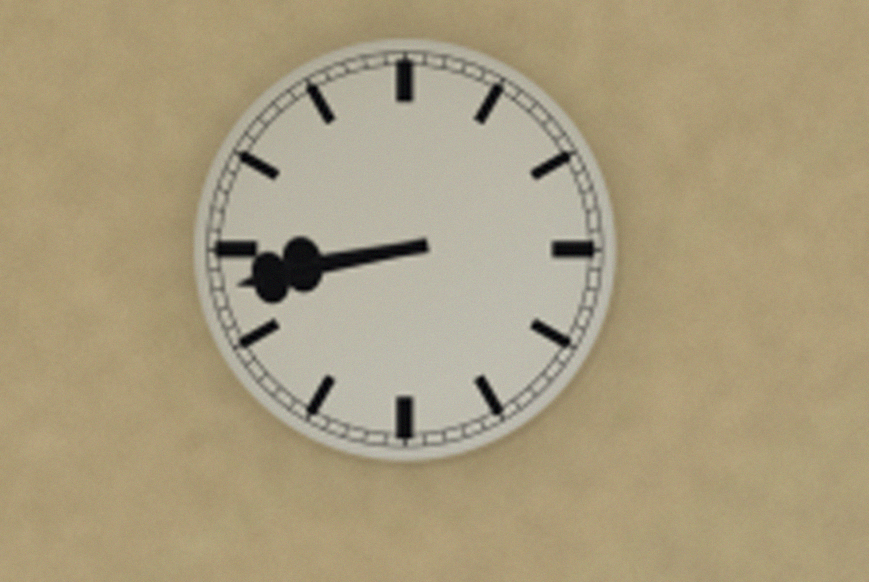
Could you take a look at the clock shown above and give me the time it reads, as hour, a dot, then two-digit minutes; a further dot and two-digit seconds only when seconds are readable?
8.43
